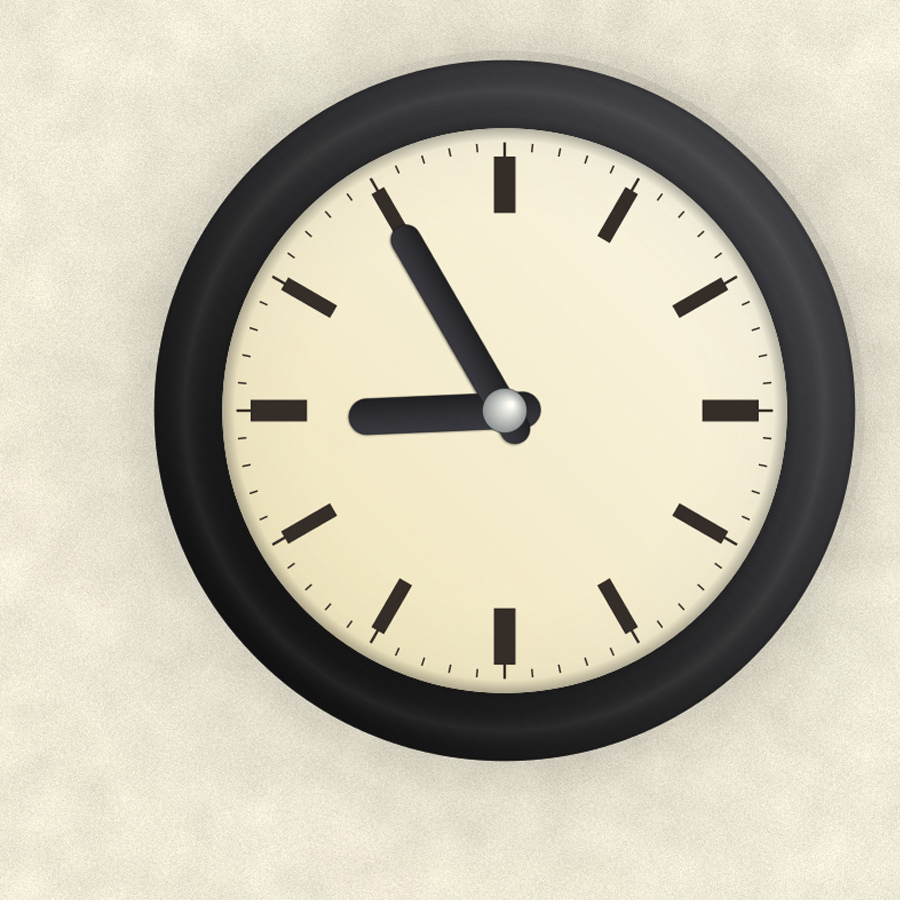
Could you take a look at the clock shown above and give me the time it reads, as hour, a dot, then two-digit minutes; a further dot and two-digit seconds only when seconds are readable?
8.55
